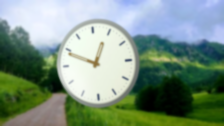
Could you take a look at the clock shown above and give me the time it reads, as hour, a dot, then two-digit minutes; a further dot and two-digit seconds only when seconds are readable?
12.49
